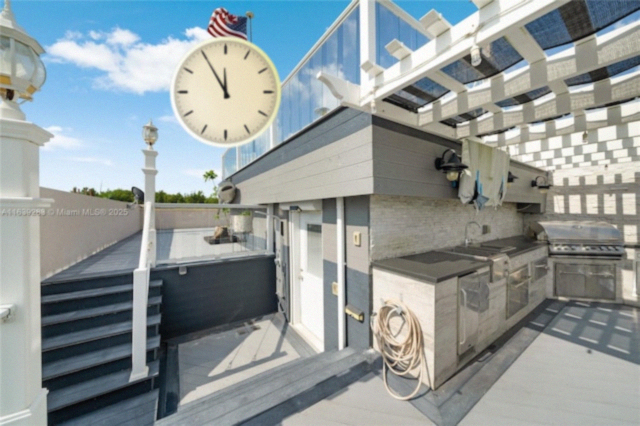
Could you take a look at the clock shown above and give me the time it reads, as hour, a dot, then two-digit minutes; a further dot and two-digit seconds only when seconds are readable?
11.55
